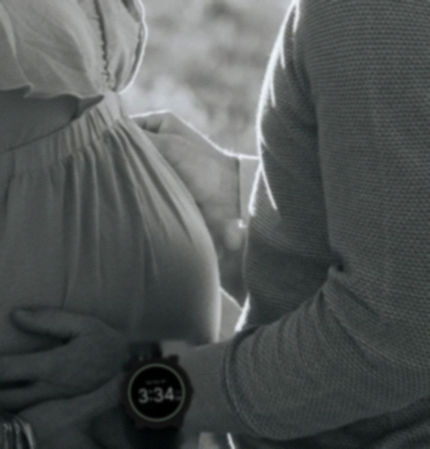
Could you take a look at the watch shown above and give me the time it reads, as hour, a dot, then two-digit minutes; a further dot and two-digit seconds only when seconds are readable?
3.34
